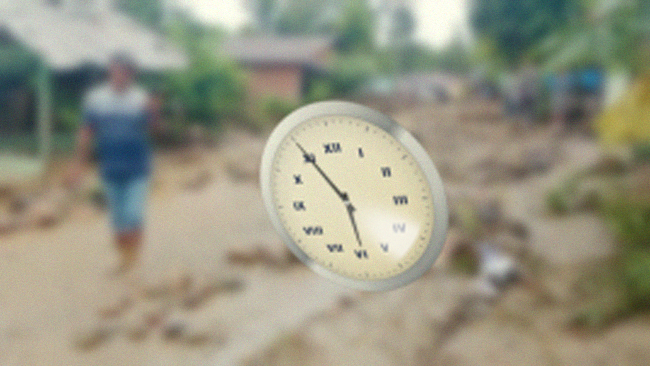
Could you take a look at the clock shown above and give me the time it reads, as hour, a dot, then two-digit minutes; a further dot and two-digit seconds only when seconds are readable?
5.55
